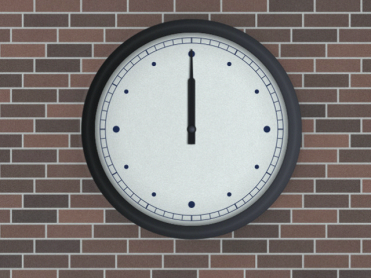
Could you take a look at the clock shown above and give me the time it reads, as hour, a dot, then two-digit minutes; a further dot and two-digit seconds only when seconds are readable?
12.00
